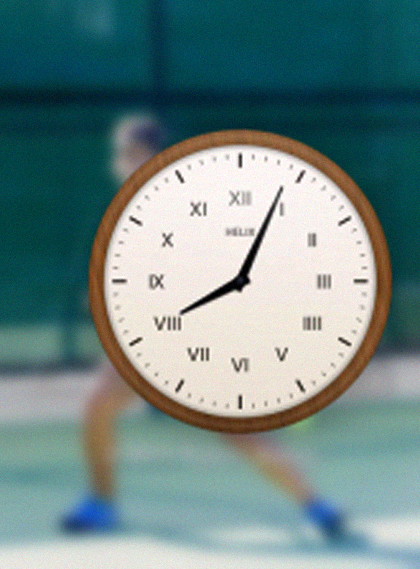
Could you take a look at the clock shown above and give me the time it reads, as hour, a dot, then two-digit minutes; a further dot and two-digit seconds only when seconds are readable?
8.04
